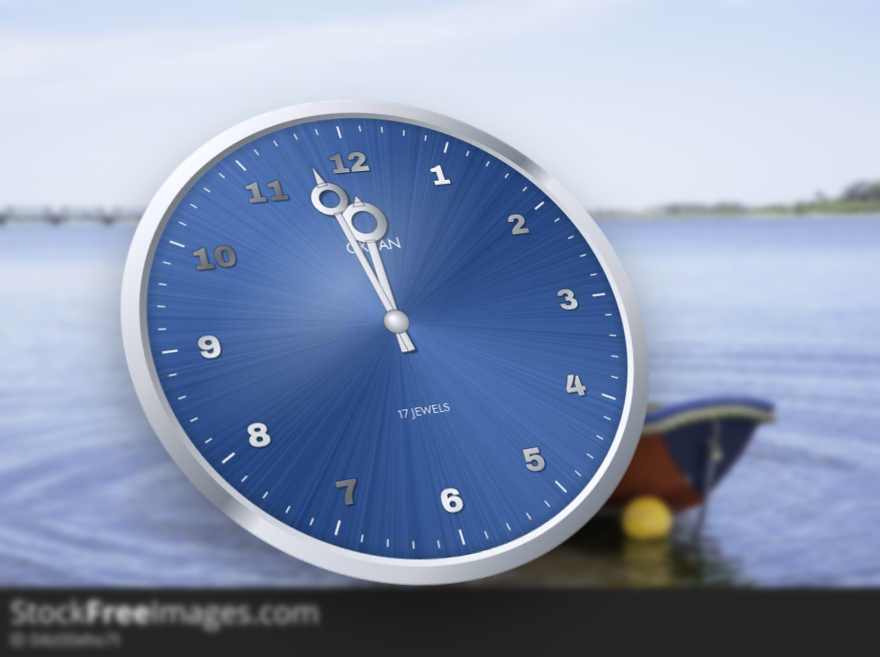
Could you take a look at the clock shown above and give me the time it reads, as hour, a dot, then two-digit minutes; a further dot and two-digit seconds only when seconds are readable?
11.58
